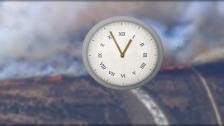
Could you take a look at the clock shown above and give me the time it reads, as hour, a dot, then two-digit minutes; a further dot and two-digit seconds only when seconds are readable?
12.56
